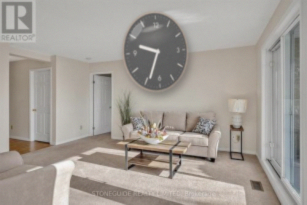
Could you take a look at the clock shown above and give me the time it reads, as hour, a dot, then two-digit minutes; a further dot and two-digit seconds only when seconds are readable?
9.34
